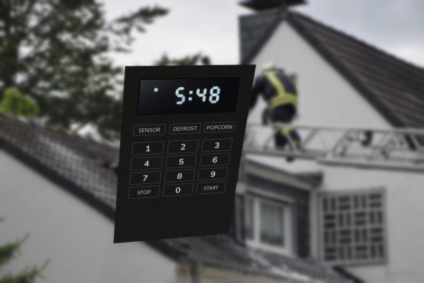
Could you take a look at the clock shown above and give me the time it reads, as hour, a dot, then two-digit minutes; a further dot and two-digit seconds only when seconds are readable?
5.48
